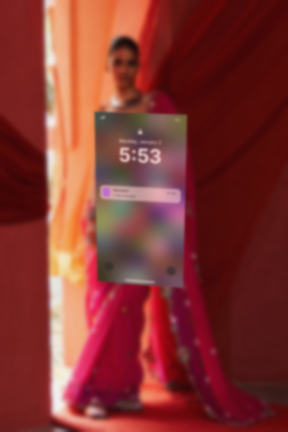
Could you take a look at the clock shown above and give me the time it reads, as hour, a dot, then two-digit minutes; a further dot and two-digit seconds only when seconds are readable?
5.53
